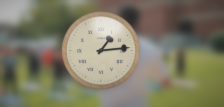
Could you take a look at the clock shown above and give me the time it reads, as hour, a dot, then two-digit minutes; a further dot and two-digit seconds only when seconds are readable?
1.14
